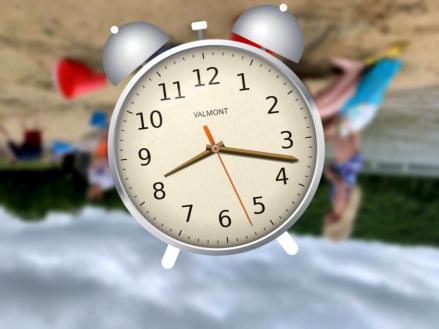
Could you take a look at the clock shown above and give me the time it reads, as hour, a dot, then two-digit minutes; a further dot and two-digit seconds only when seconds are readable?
8.17.27
